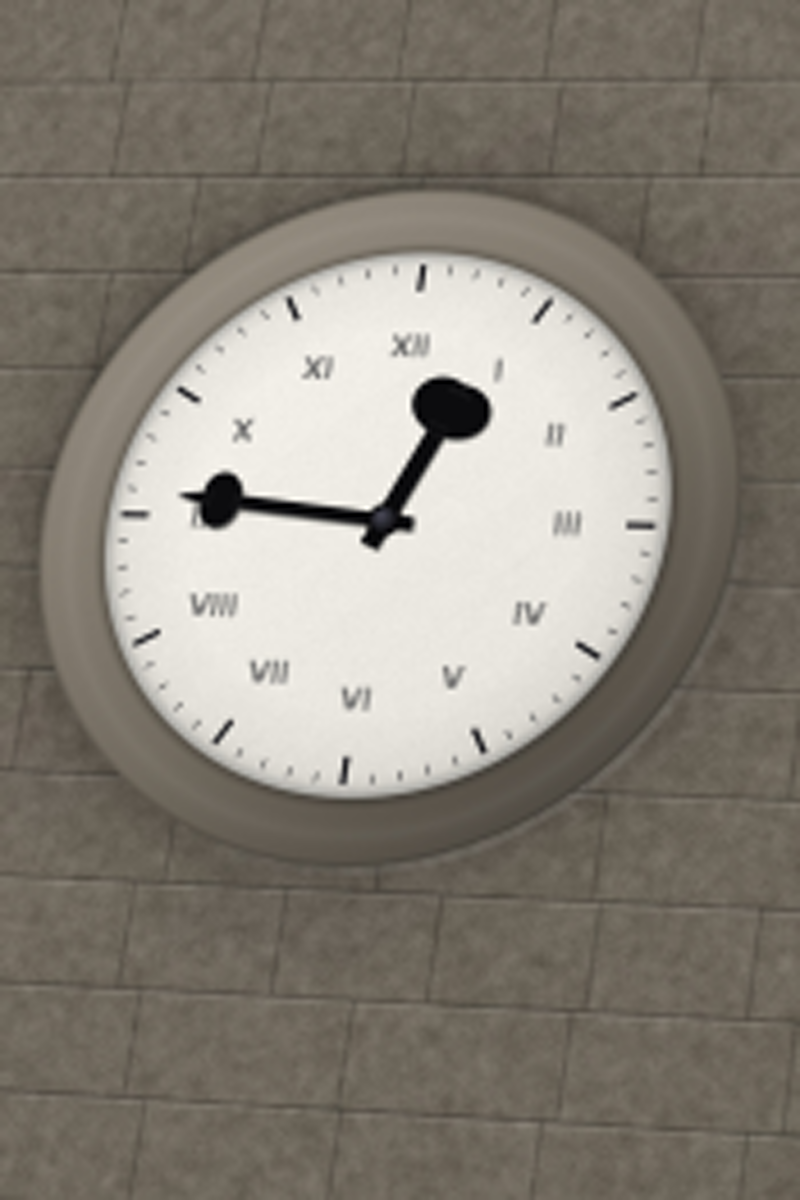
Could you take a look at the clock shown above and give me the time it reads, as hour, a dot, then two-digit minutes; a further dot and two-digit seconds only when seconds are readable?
12.46
